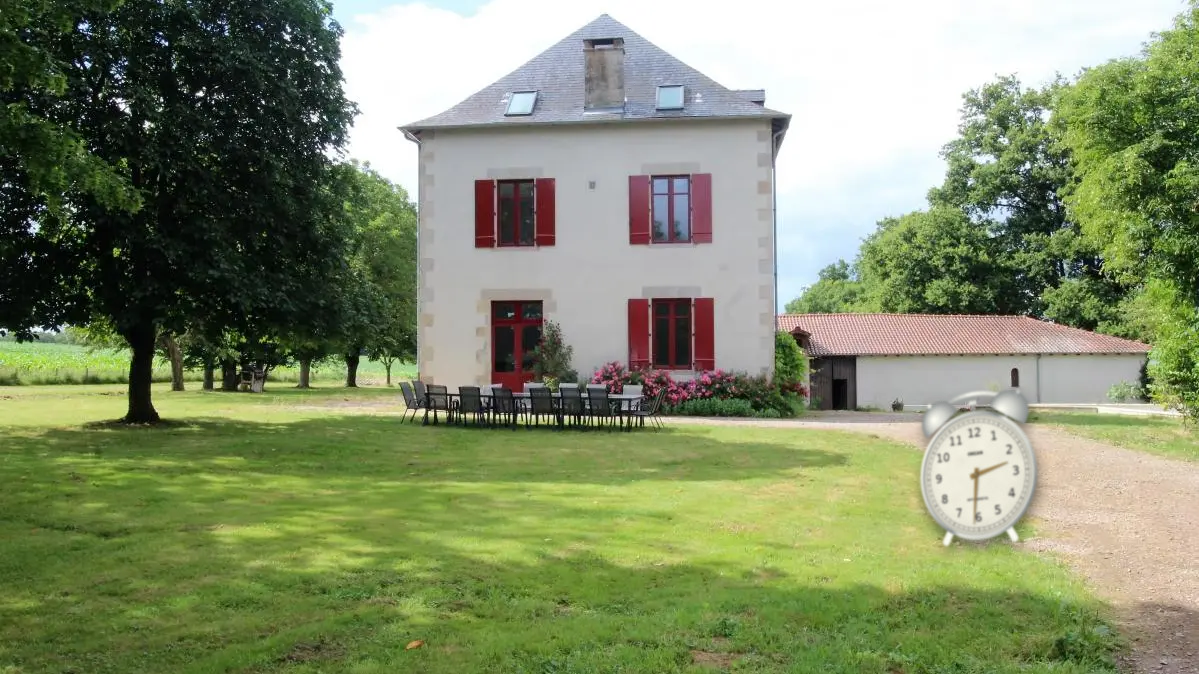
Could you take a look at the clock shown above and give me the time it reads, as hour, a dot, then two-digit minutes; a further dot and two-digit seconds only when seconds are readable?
2.31
